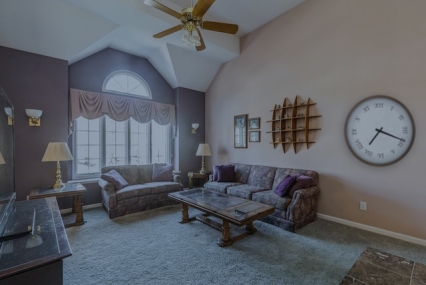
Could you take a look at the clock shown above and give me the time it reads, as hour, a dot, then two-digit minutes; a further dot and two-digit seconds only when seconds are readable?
7.19
